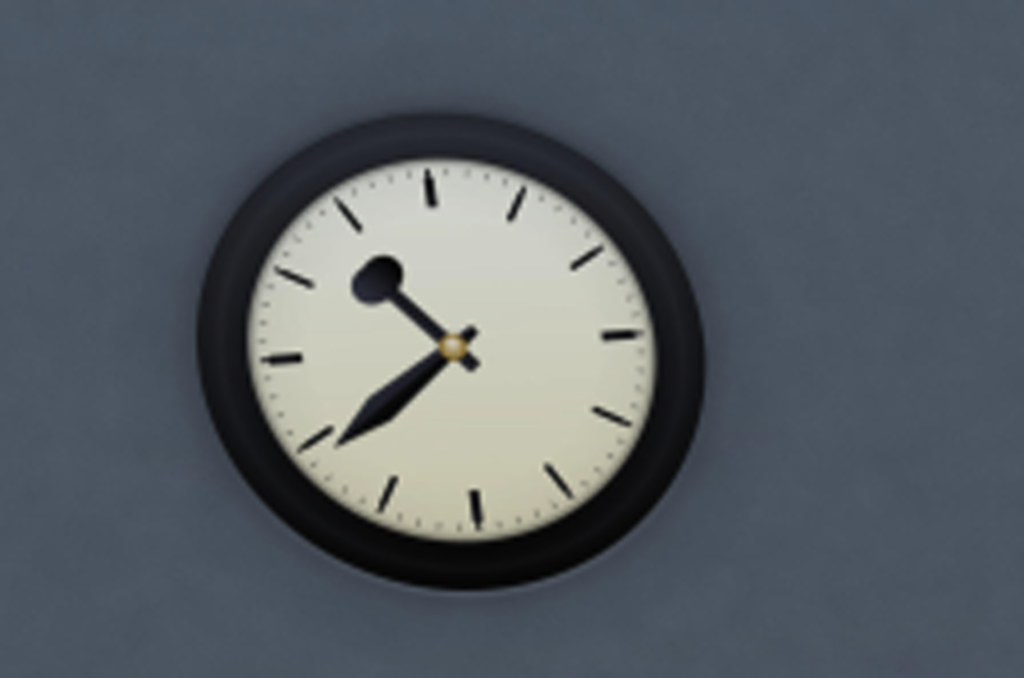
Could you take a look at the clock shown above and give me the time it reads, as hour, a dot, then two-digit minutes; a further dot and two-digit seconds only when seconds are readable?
10.39
